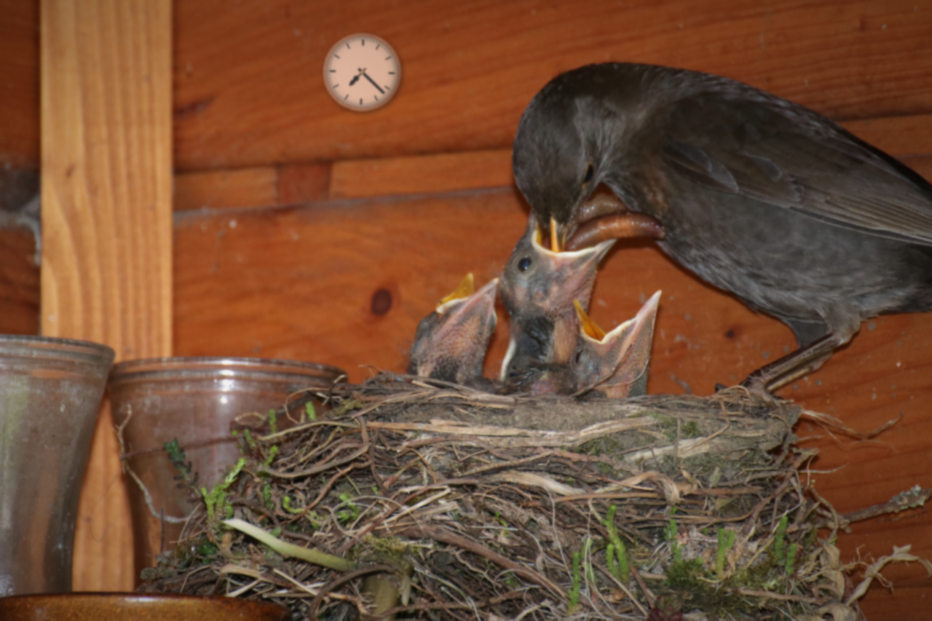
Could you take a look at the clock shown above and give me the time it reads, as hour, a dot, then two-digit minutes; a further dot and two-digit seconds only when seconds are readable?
7.22
